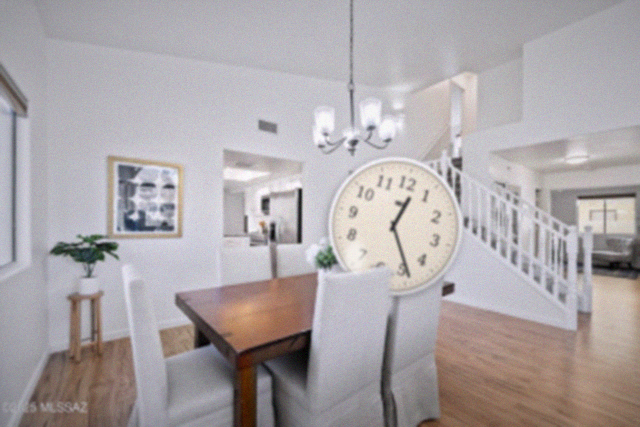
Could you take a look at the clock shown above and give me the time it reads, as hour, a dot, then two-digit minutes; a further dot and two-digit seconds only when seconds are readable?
12.24
